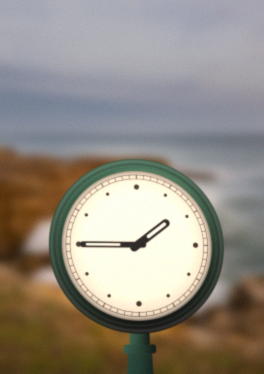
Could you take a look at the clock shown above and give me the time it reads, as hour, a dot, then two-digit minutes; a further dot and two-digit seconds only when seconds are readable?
1.45
